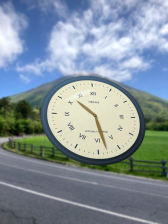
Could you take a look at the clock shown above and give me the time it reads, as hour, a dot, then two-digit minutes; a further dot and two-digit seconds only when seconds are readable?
10.28
